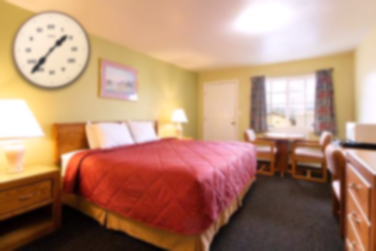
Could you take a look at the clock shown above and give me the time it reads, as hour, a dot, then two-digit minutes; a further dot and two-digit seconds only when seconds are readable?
1.37
